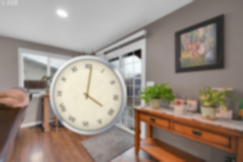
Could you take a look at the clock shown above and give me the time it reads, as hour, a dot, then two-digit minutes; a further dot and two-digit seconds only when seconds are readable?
4.01
